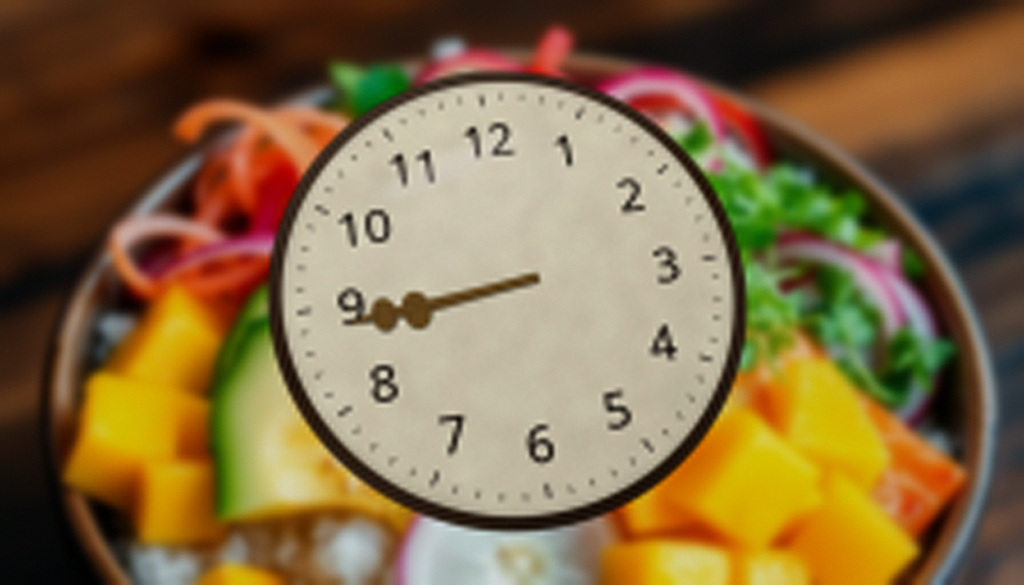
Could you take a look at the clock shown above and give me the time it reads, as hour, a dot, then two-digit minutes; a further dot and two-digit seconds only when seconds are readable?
8.44
